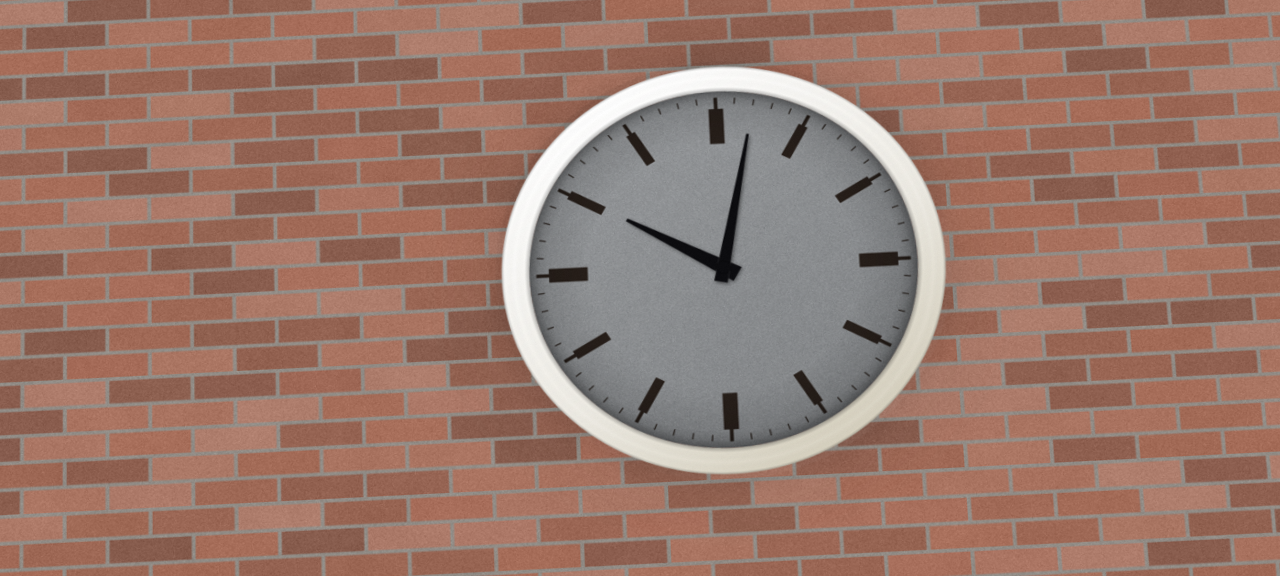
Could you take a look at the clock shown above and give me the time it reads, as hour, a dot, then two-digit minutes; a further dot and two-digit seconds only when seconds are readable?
10.02
